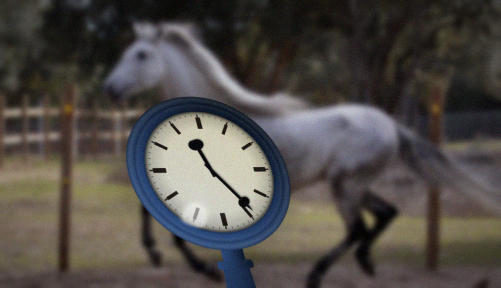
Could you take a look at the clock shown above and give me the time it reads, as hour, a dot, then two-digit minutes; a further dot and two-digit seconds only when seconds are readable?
11.24
